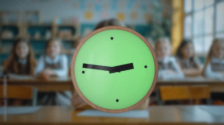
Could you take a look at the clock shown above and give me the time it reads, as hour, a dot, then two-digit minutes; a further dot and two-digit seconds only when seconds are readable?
2.47
